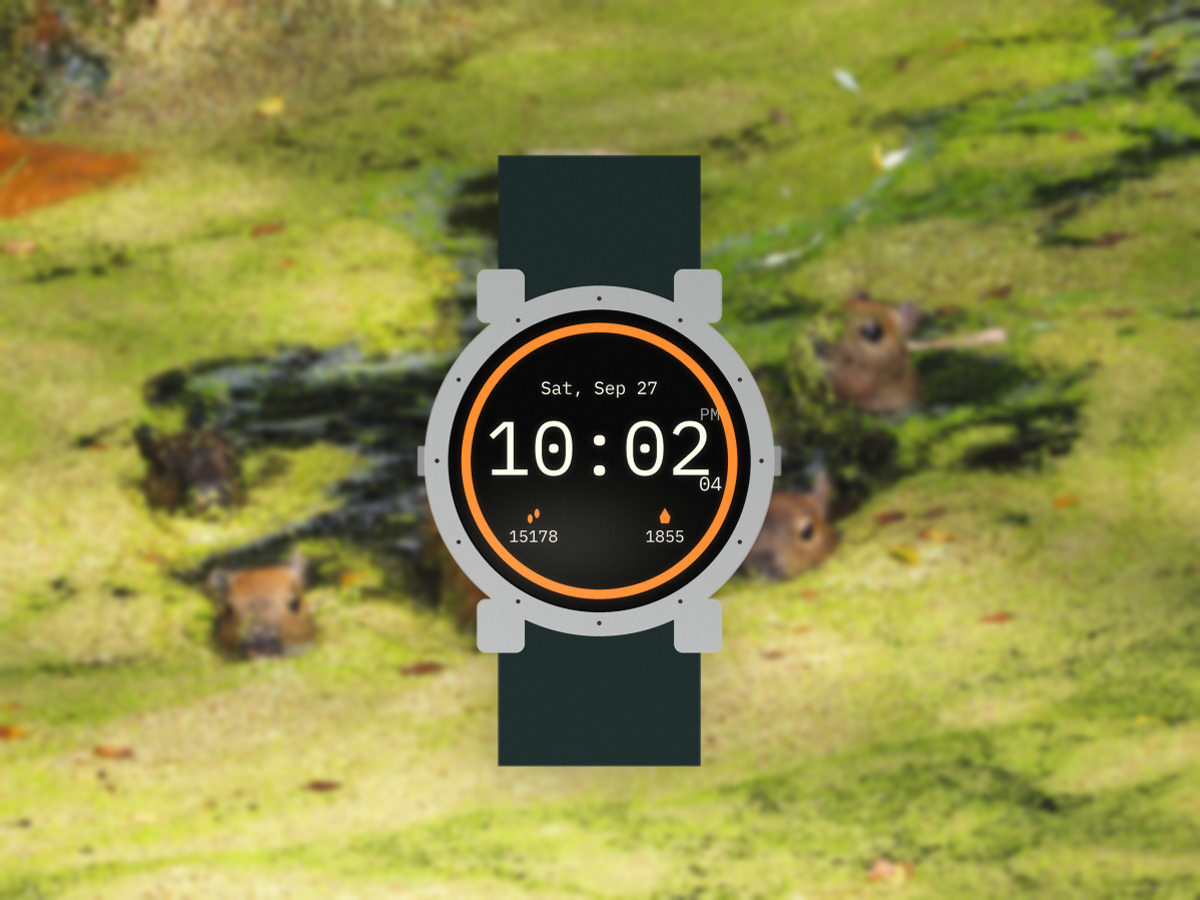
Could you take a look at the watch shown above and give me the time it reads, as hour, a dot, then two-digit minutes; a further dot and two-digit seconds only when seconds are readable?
10.02.04
